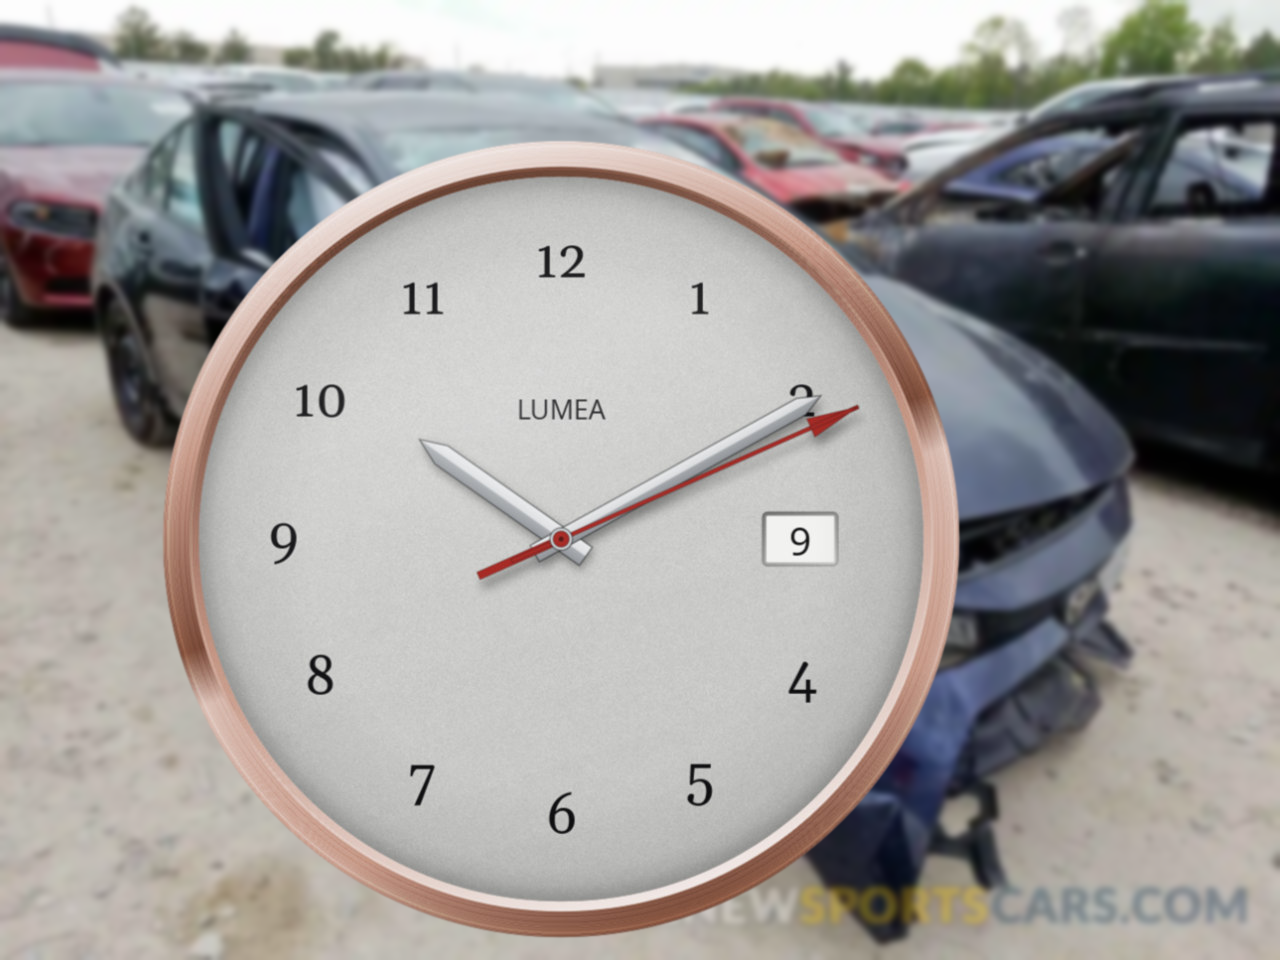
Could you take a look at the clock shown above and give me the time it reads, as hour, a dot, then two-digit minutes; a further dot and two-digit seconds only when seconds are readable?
10.10.11
